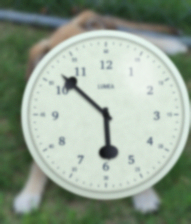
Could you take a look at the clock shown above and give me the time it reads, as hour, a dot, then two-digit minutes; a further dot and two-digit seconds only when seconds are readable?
5.52
